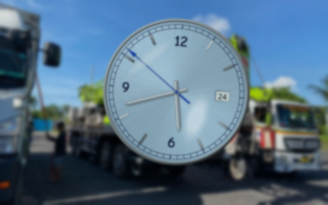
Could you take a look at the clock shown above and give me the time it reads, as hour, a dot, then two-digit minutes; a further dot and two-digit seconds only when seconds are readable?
5.41.51
